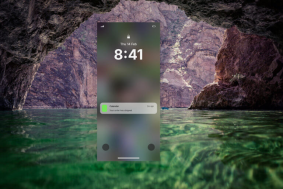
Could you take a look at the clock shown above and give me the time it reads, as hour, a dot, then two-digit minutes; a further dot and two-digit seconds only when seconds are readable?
8.41
